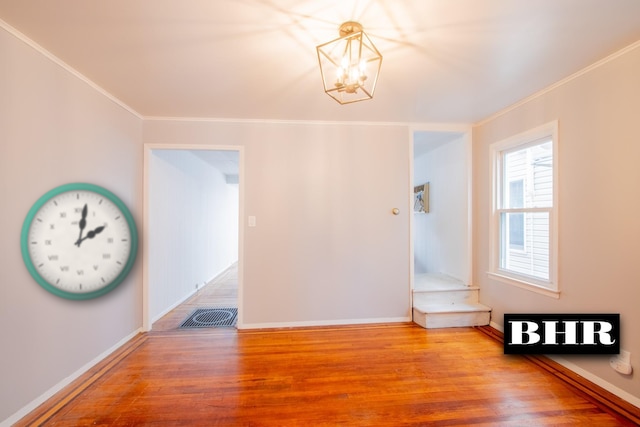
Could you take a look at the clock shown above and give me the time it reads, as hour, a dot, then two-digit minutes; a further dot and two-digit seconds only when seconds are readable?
2.02
